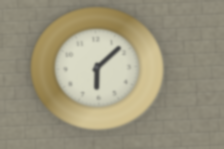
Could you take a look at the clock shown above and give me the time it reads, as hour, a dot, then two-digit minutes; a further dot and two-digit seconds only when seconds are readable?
6.08
